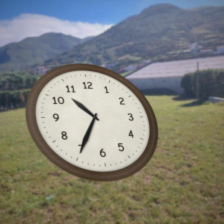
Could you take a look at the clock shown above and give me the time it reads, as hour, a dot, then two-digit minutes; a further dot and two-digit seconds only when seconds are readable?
10.35
